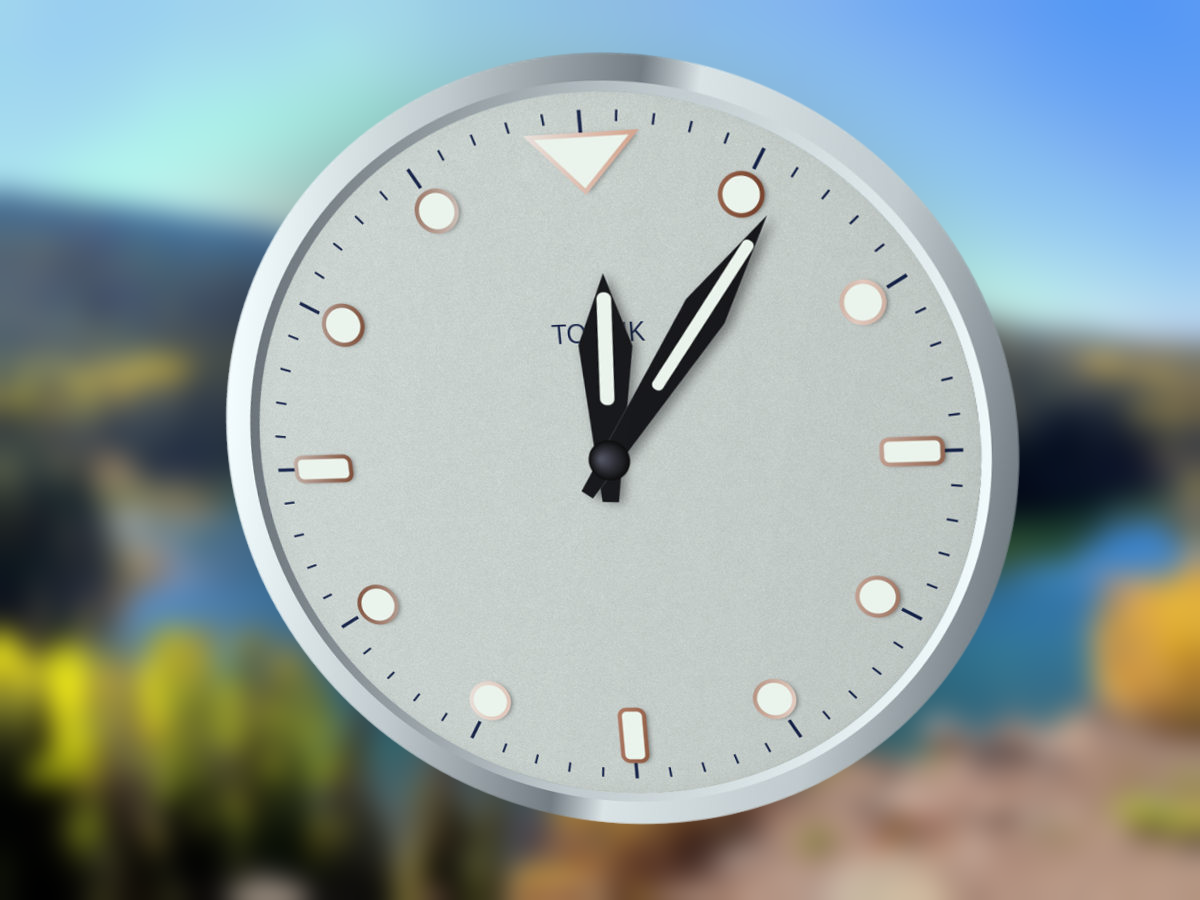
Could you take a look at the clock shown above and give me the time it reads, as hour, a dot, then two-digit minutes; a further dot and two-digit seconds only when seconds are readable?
12.06
